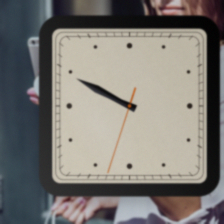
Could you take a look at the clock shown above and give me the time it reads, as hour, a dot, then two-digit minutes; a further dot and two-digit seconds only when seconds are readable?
9.49.33
